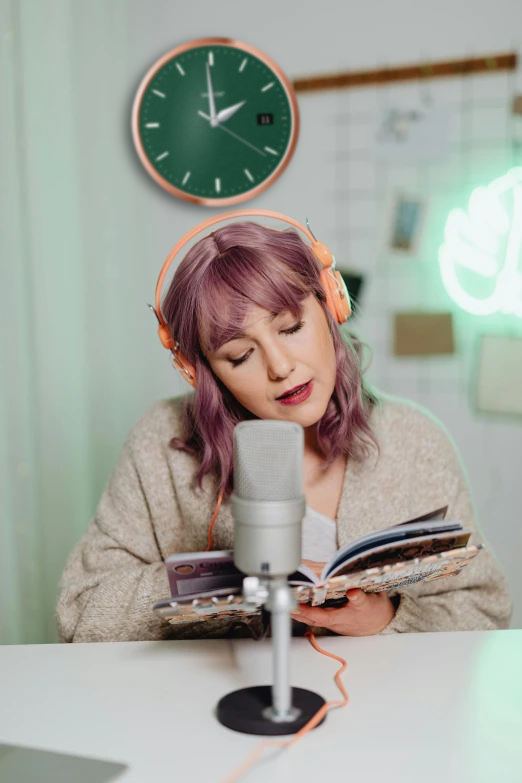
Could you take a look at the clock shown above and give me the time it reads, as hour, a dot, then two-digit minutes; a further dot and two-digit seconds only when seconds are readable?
1.59.21
